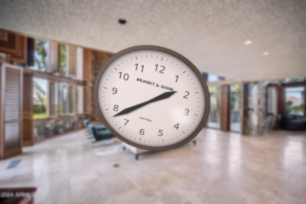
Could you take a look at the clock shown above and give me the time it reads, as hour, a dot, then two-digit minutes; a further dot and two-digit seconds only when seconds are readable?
1.38
